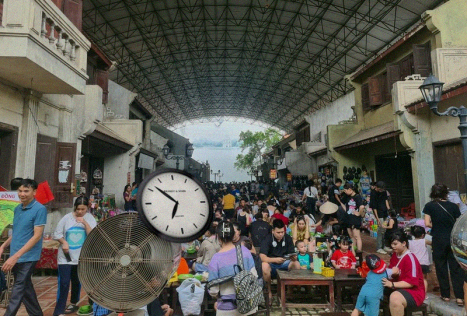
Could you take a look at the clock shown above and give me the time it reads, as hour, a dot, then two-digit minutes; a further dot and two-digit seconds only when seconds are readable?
6.52
